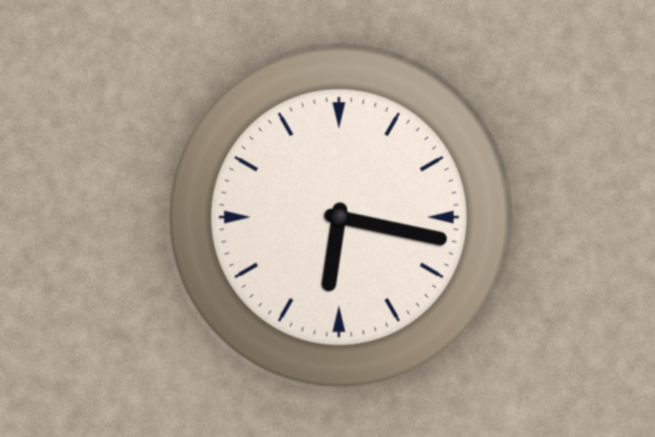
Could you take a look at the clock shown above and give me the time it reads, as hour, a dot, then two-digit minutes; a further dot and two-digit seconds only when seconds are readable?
6.17
